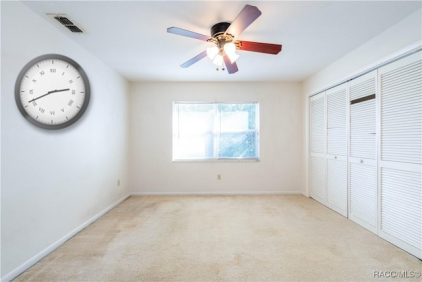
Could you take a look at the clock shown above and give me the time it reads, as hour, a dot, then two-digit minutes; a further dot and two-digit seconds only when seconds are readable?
2.41
